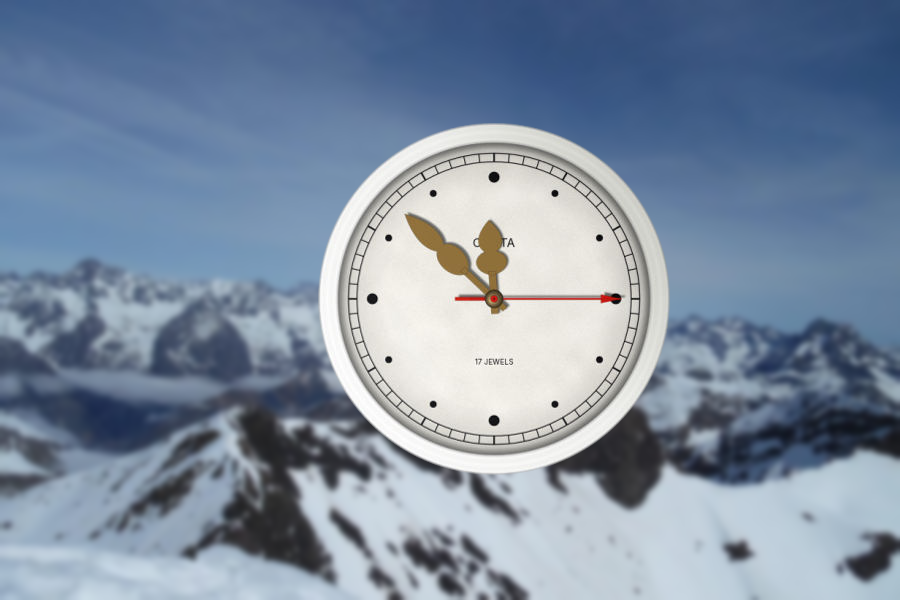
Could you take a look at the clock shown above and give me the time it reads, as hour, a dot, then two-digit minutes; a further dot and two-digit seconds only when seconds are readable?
11.52.15
